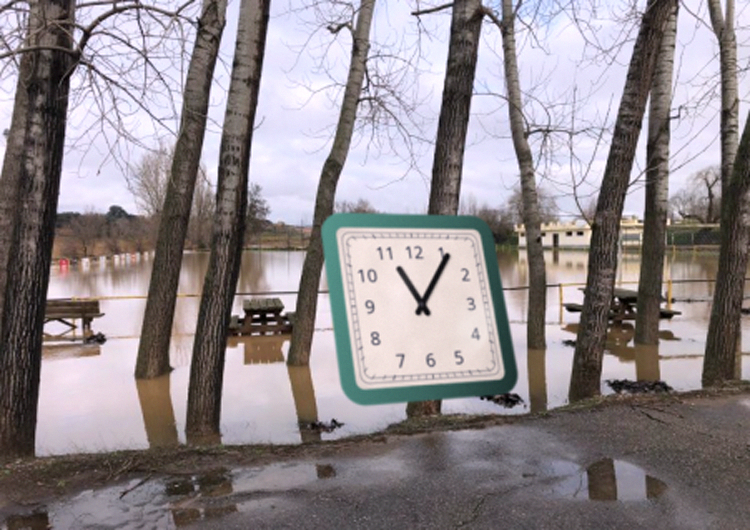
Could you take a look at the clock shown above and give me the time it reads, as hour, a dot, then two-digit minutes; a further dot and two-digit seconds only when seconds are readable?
11.06
